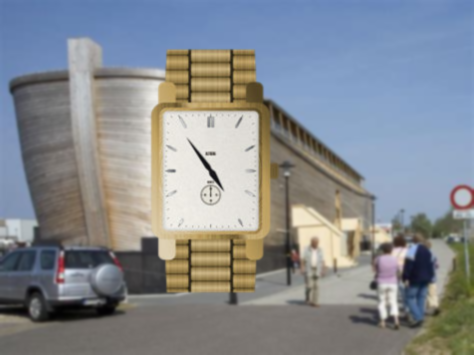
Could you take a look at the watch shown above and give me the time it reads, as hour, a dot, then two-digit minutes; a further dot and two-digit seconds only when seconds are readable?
4.54
